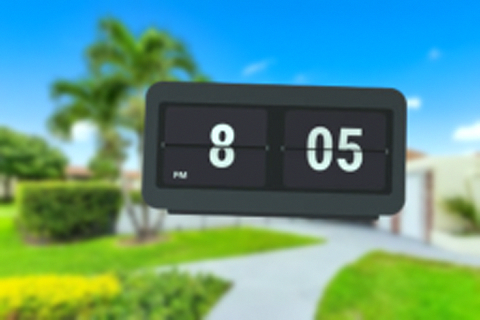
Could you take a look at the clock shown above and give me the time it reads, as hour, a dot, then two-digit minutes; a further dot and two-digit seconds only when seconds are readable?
8.05
